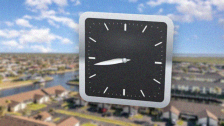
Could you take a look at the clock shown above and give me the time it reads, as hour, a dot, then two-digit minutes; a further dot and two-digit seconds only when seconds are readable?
8.43
